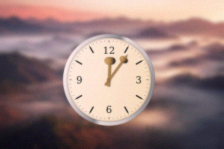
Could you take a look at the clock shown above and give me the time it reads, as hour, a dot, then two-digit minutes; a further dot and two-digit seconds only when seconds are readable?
12.06
